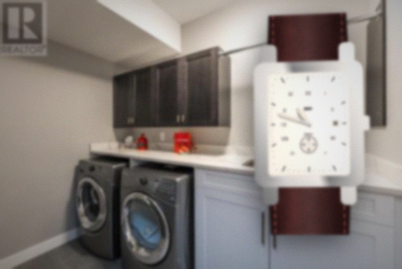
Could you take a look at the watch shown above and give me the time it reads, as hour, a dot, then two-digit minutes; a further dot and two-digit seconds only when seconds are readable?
10.48
